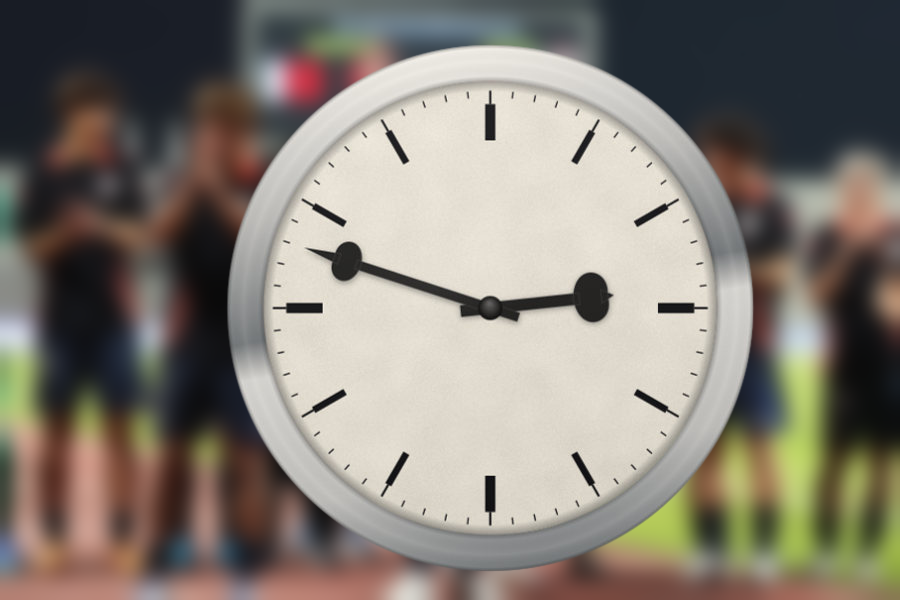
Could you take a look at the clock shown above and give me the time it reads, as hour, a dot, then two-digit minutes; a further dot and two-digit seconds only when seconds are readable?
2.48
